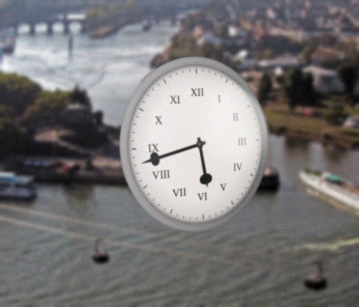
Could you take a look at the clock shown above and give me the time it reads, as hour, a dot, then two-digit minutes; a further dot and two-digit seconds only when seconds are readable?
5.43
